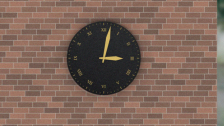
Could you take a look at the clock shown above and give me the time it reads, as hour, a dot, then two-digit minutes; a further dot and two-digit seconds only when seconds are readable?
3.02
